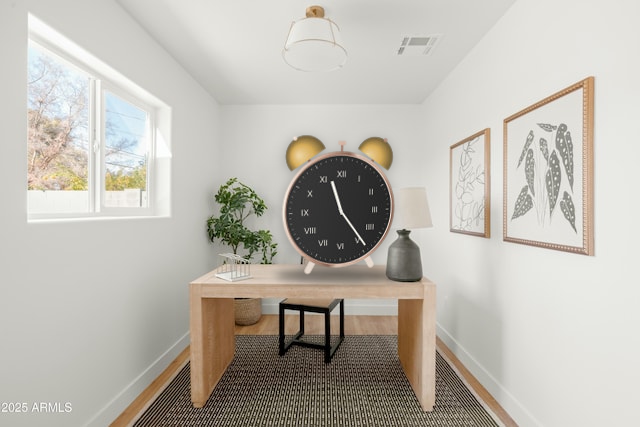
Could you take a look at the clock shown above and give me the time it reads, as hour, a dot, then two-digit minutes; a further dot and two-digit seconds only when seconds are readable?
11.24
